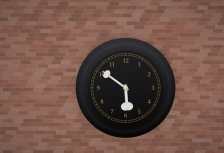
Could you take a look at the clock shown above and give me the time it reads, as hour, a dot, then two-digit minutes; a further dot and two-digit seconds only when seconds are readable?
5.51
